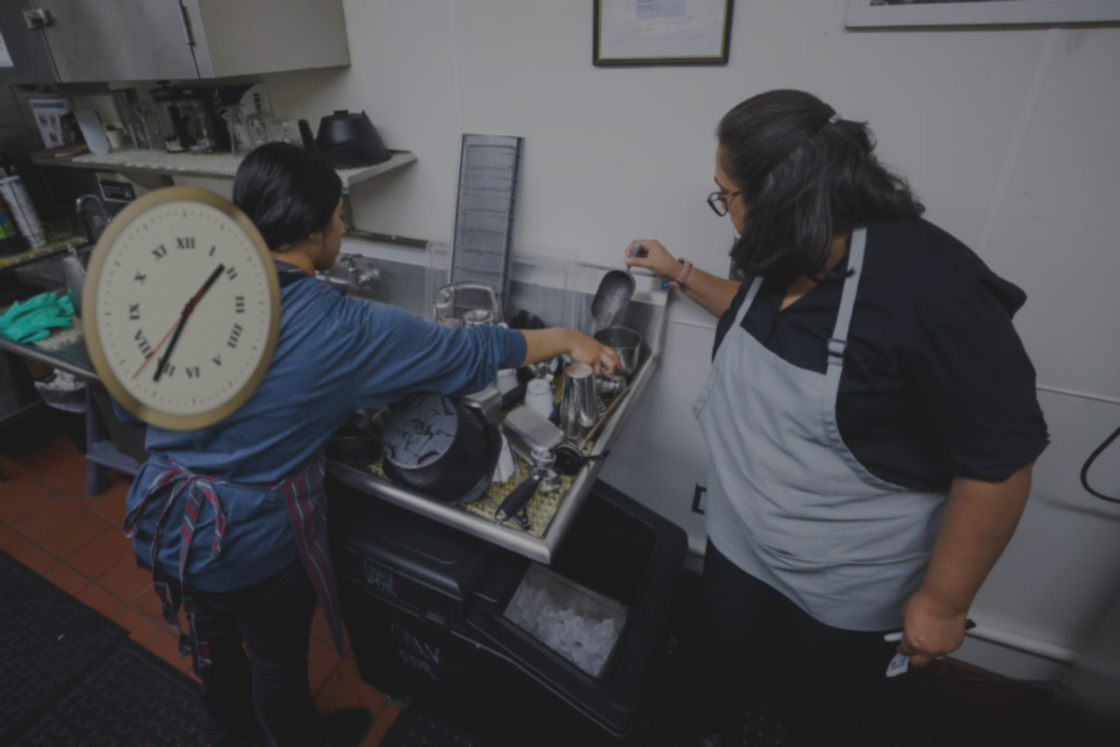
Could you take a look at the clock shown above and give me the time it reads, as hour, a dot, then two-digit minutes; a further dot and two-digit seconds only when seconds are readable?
1.35.38
